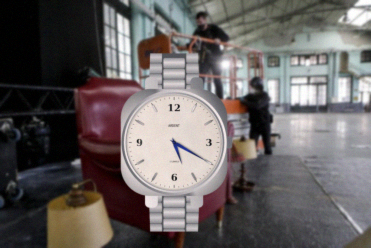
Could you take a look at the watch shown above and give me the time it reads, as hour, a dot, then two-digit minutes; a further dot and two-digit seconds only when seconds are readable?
5.20
